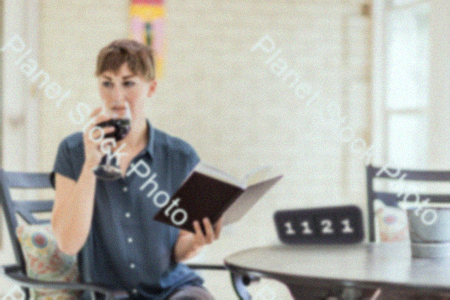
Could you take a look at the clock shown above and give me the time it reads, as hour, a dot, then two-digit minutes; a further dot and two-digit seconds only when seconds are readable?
11.21
